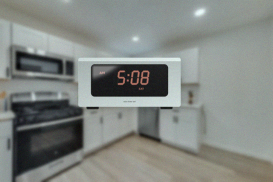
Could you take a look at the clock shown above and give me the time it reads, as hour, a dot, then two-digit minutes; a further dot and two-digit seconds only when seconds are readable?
5.08
